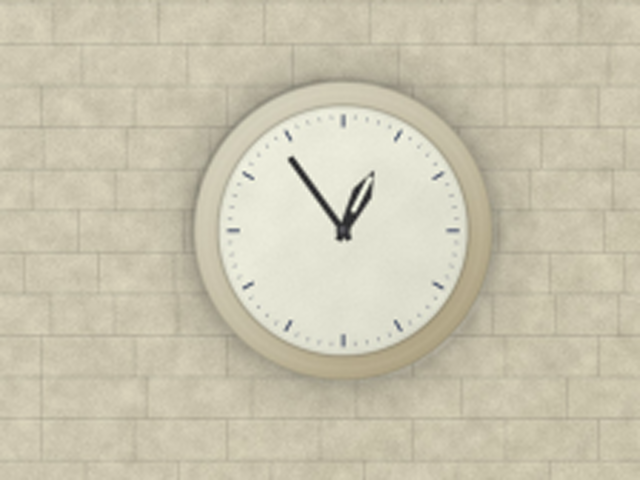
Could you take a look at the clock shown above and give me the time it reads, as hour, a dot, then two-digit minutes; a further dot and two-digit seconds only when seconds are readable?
12.54
